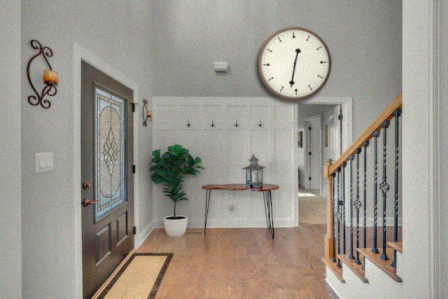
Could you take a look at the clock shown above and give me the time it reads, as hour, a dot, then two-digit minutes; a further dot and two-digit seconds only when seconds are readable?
12.32
